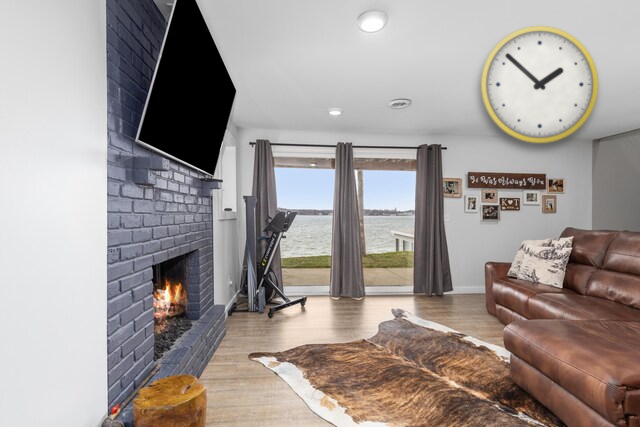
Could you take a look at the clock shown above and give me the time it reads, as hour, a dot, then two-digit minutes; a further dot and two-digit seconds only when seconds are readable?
1.52
